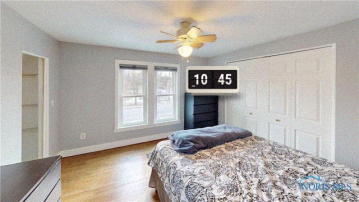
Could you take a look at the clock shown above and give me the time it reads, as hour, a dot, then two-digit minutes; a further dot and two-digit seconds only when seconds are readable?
10.45
